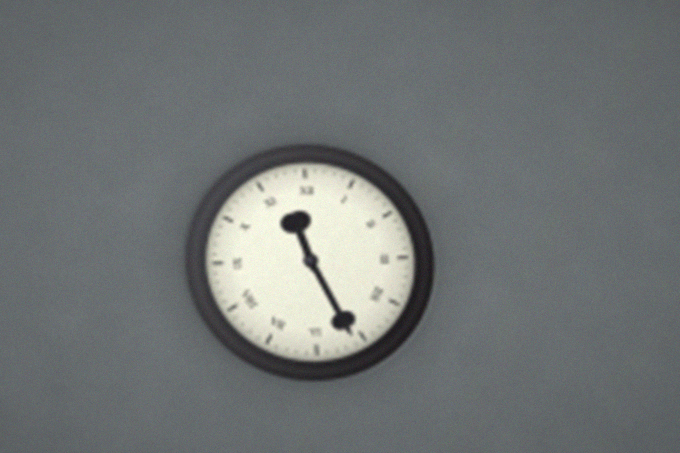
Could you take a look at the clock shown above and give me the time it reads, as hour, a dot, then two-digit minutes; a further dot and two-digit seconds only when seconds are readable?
11.26
